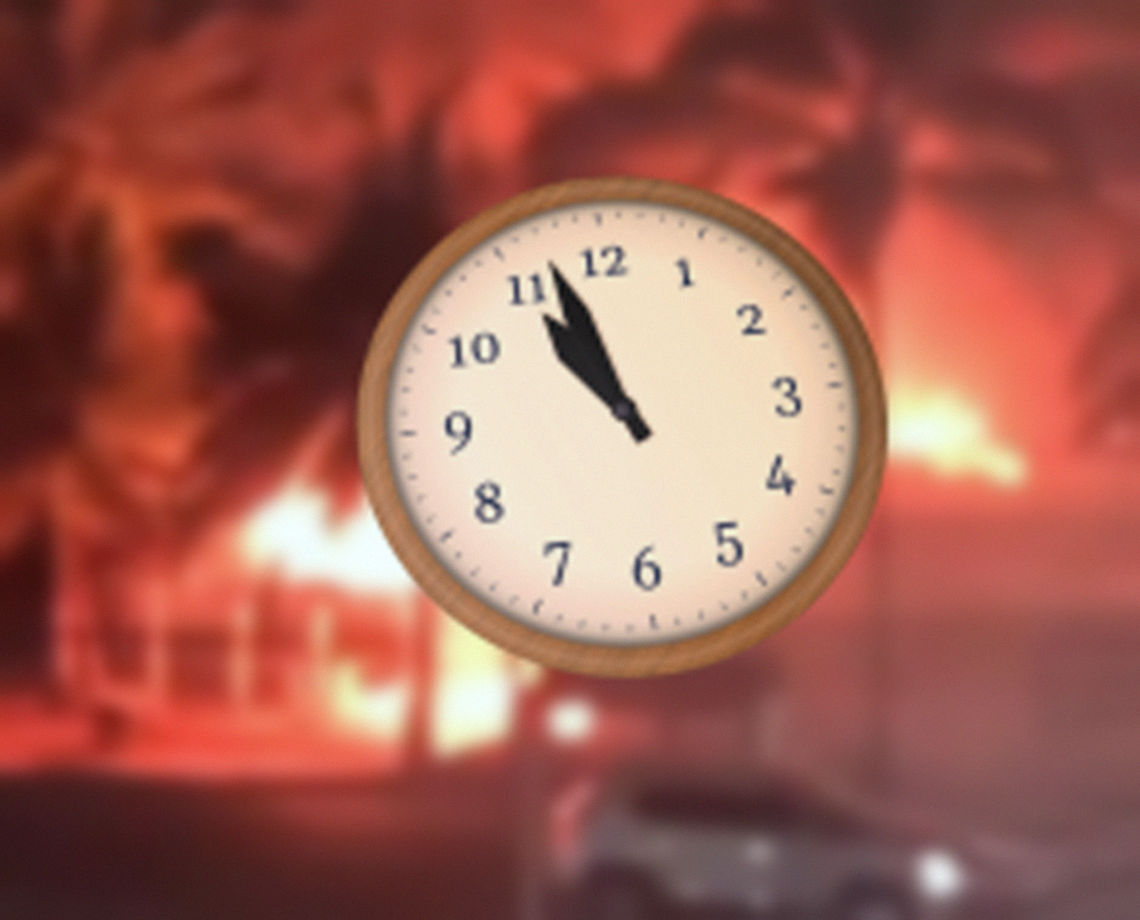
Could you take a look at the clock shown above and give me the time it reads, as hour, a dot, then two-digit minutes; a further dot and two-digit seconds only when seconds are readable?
10.57
